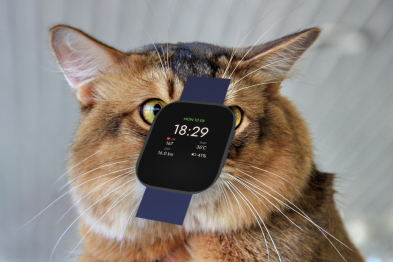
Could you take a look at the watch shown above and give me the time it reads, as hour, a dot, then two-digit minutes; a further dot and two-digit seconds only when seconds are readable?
18.29
